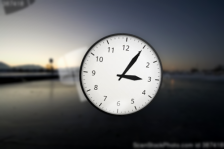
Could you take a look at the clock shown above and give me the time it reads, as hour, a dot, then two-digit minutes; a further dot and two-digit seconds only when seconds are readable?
3.05
